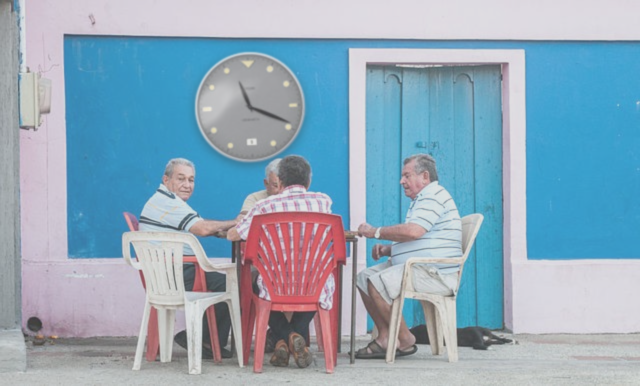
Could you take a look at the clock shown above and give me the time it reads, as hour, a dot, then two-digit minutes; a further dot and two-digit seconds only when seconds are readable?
11.19
